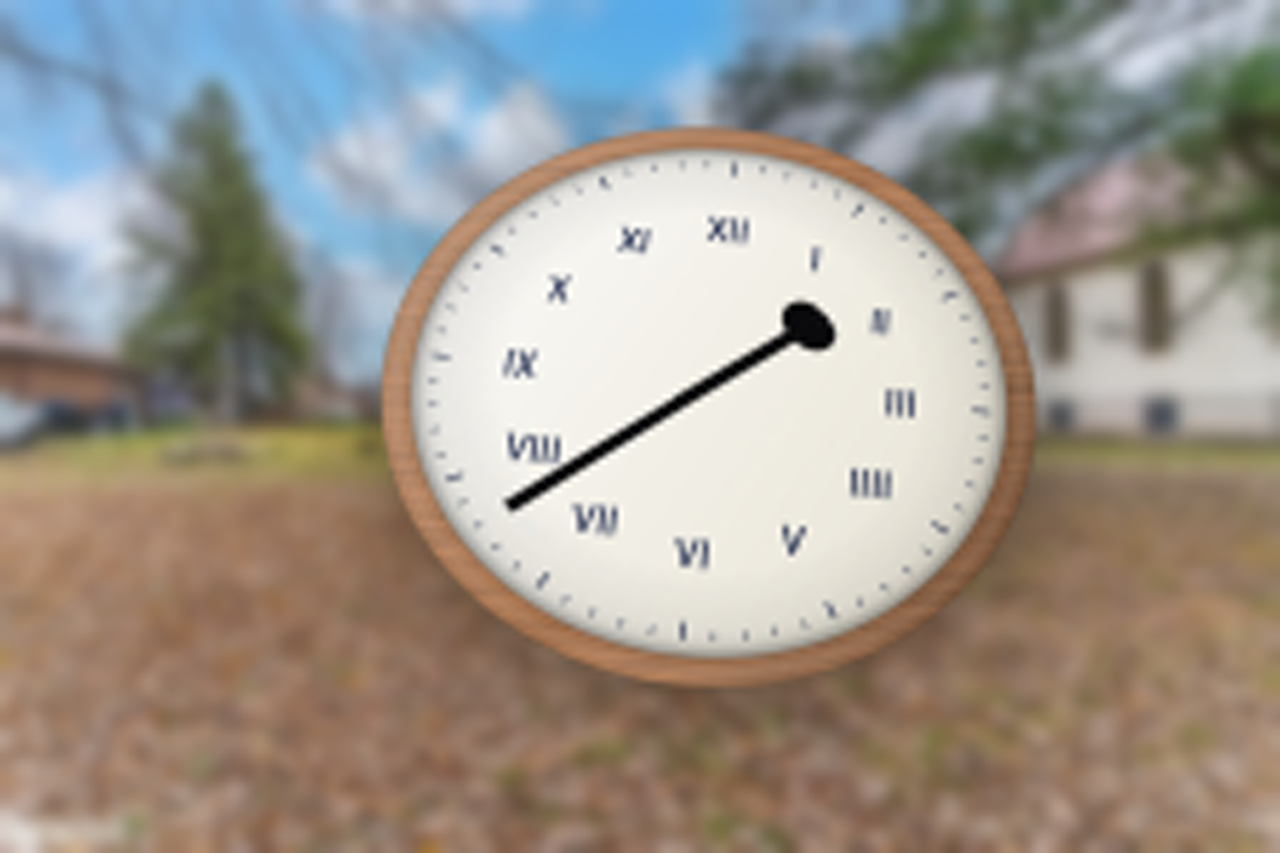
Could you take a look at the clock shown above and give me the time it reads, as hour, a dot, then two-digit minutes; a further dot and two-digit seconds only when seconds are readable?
1.38
